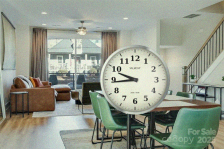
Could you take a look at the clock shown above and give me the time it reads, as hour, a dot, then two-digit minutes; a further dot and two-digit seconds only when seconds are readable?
9.44
